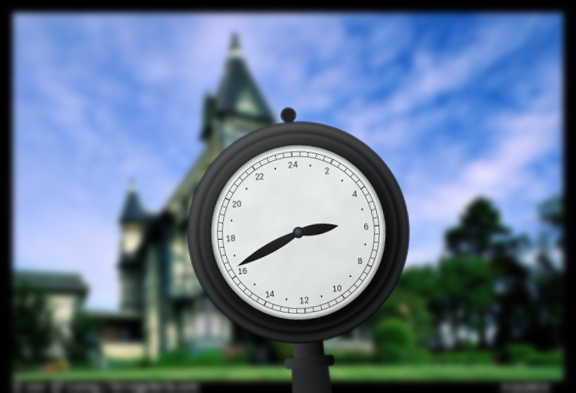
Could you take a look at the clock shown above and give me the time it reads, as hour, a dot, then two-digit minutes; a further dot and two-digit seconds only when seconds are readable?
5.41
